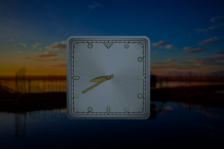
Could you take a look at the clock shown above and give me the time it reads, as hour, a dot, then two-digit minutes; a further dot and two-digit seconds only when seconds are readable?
8.40
